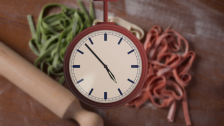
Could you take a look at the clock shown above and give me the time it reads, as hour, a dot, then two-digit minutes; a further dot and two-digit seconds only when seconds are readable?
4.53
